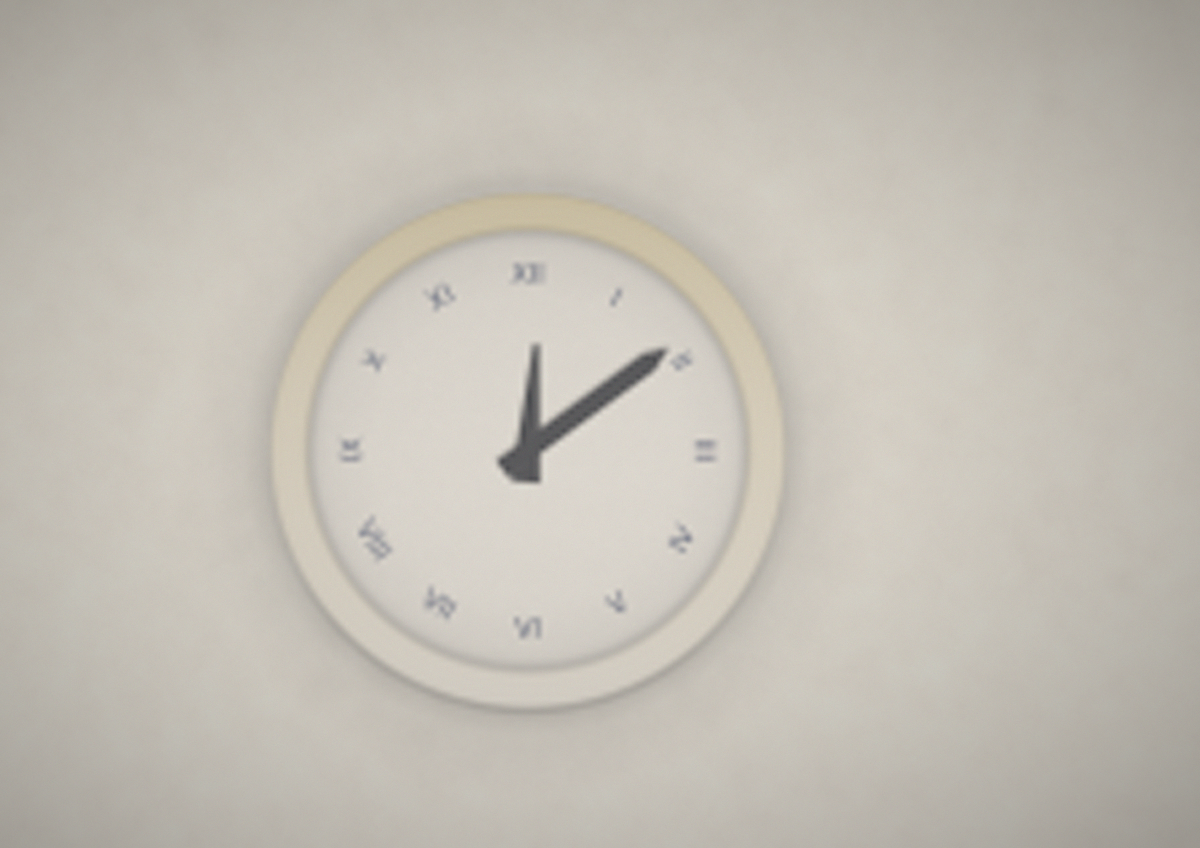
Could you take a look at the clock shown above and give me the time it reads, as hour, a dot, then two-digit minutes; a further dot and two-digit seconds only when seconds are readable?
12.09
